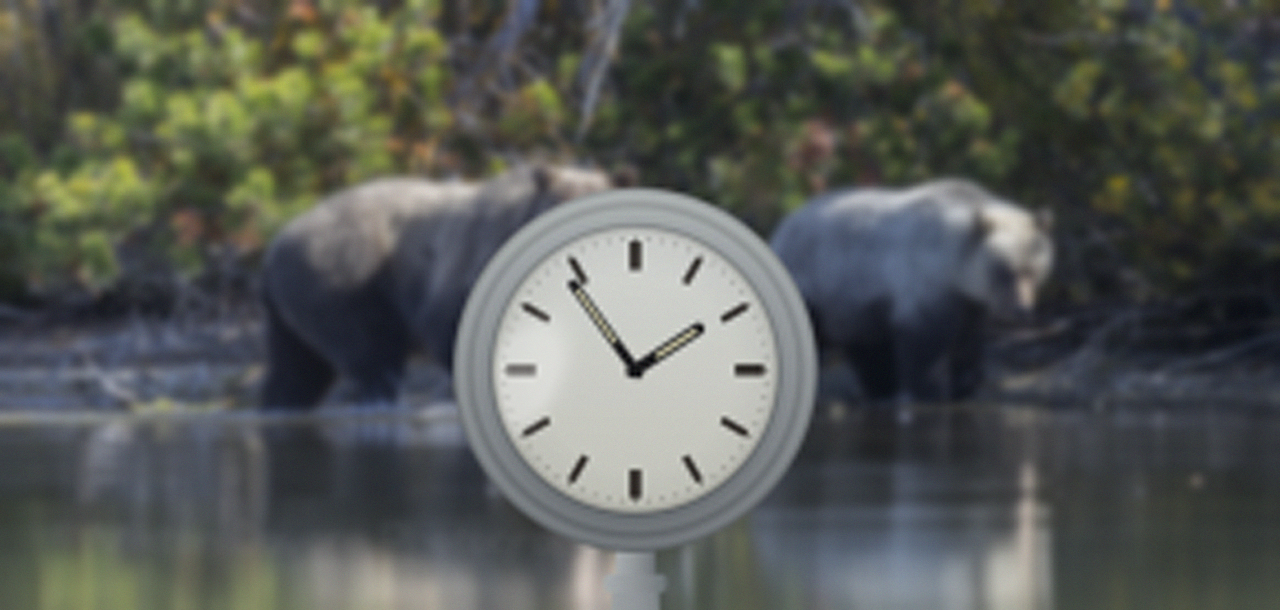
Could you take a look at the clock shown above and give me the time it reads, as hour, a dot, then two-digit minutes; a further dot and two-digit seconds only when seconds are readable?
1.54
